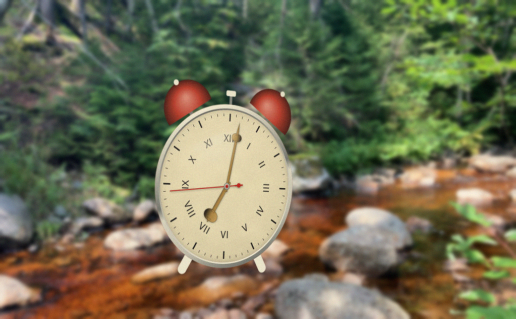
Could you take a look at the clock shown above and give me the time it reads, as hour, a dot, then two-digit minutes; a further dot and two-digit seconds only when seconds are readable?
7.01.44
